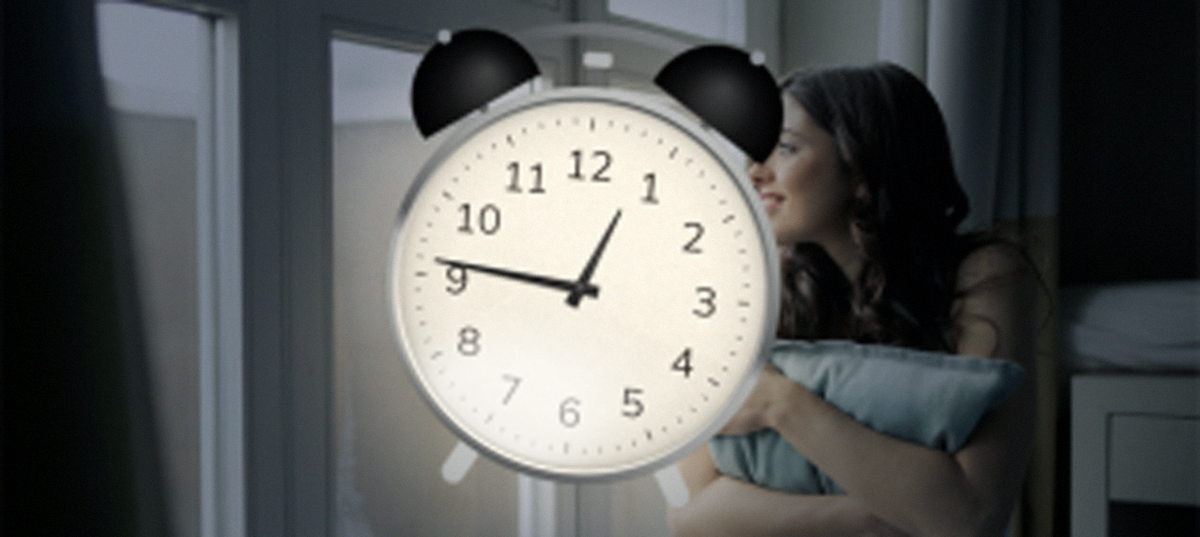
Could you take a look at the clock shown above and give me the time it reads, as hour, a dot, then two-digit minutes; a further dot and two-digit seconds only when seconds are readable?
12.46
